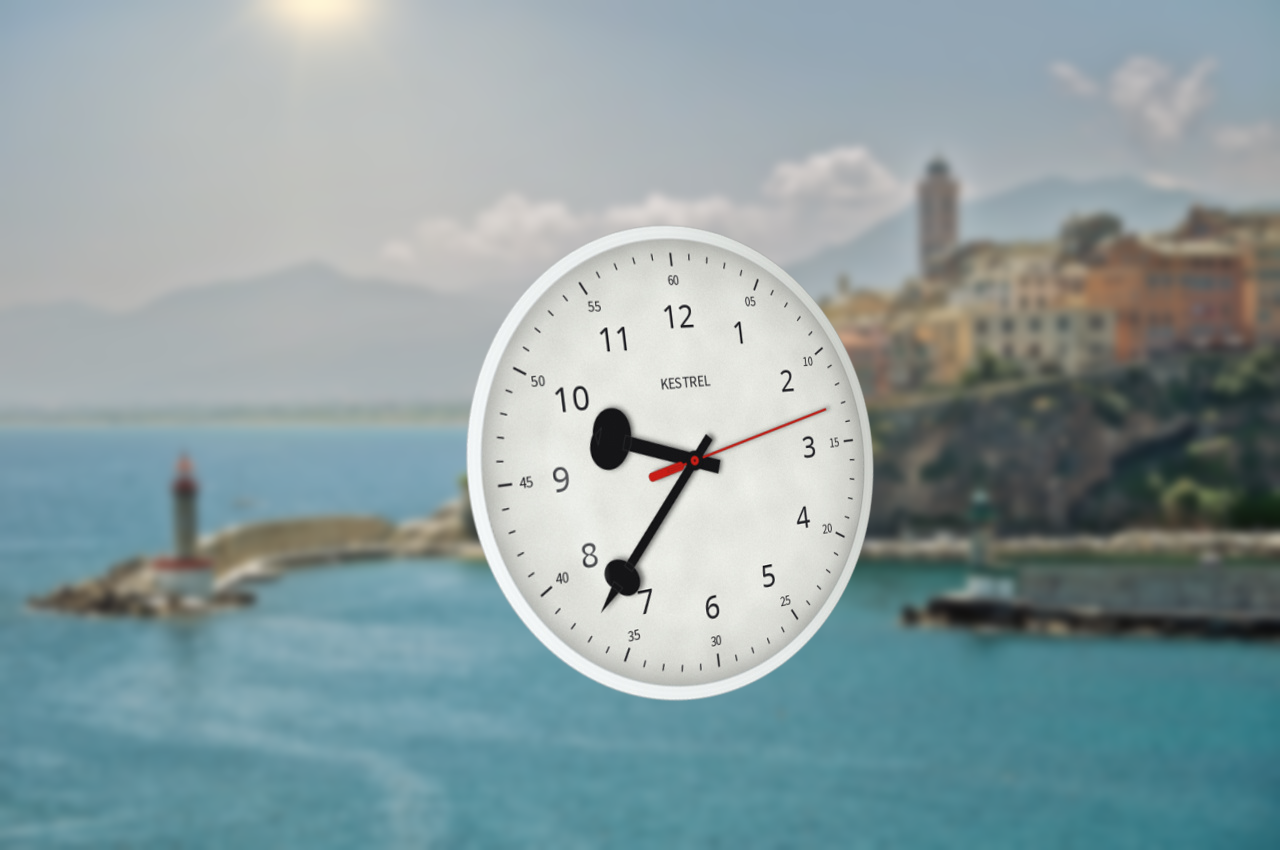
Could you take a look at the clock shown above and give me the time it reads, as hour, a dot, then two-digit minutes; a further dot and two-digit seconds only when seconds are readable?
9.37.13
